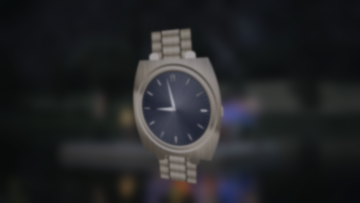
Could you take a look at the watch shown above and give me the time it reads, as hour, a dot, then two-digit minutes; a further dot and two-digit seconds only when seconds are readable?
8.58
